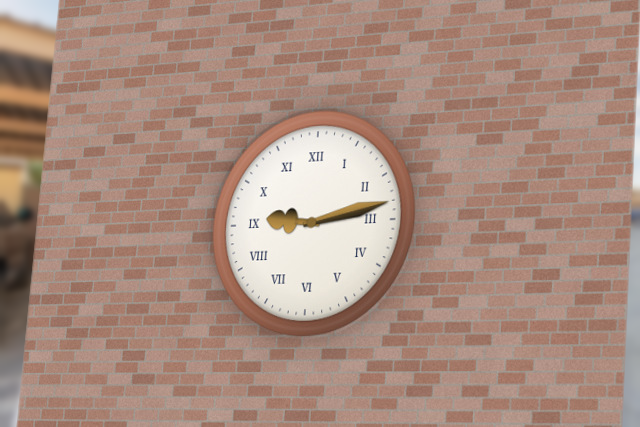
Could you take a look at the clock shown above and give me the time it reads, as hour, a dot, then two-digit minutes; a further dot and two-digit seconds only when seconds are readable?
9.13
